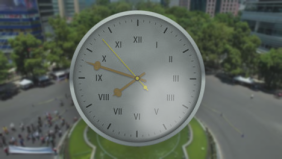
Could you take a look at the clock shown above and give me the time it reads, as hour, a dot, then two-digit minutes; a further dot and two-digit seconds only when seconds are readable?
7.47.53
